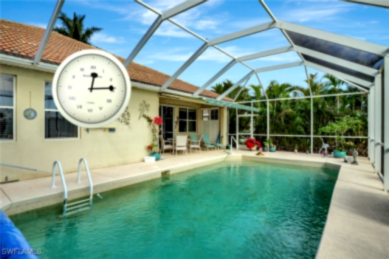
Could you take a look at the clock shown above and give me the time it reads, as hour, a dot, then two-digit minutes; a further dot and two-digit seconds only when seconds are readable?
12.14
